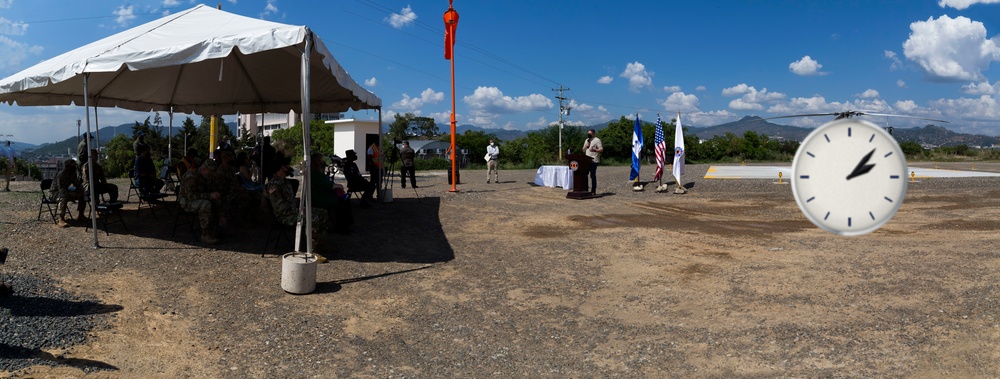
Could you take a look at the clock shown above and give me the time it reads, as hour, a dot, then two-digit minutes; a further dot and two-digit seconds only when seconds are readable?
2.07
